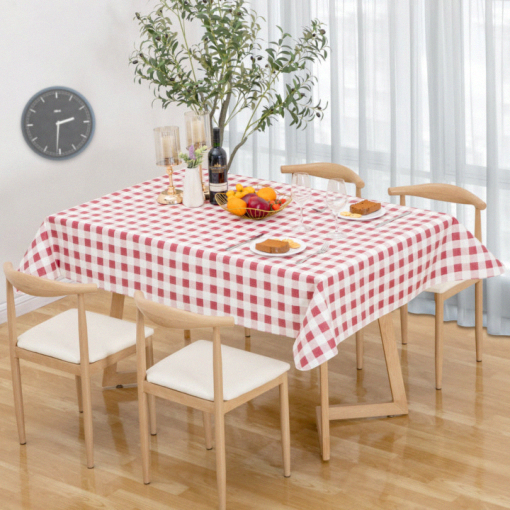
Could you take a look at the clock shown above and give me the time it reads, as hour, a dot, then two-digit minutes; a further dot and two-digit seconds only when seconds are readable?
2.31
